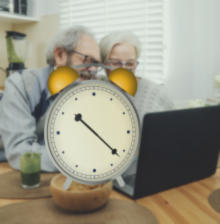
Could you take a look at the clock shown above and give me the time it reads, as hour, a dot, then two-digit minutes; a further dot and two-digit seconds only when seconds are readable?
10.22
